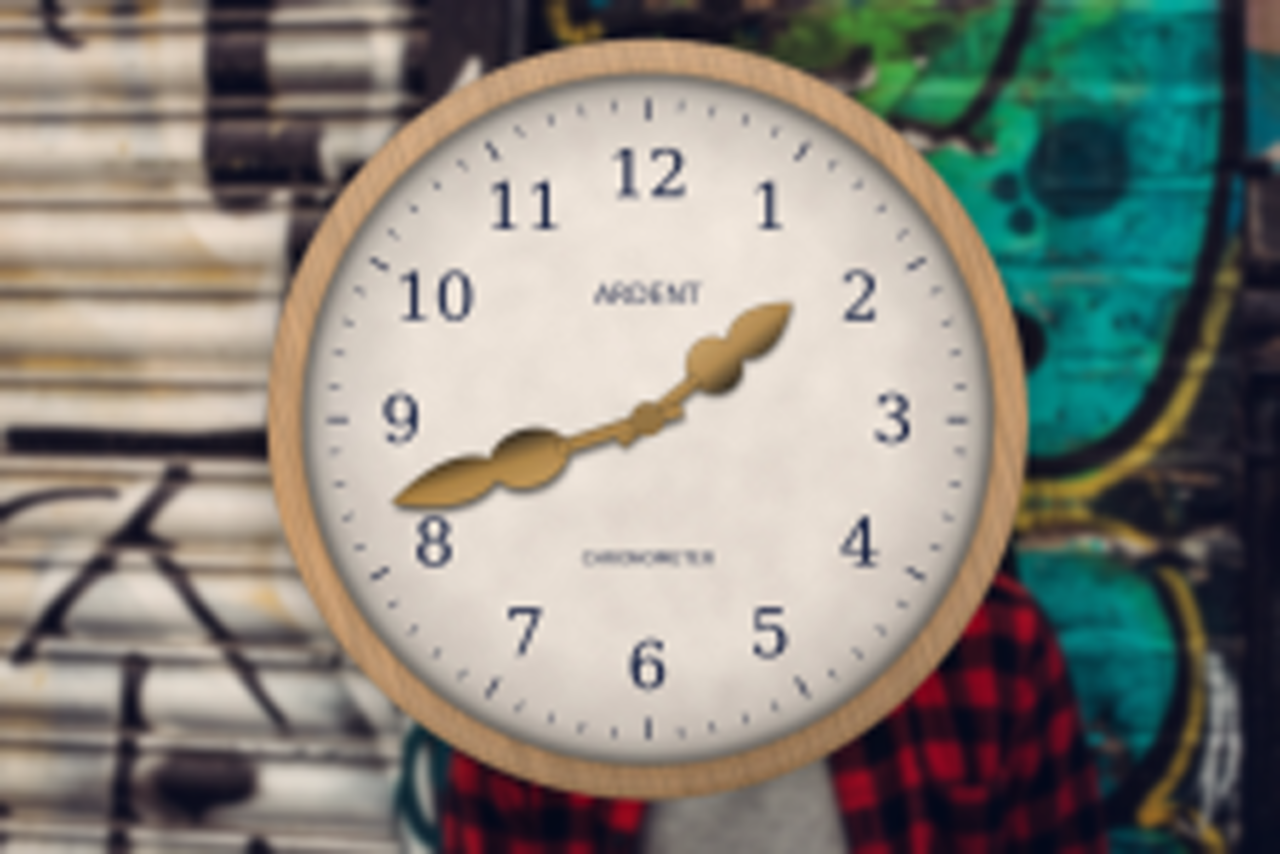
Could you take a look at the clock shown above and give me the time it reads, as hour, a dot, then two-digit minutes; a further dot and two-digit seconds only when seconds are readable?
1.42
